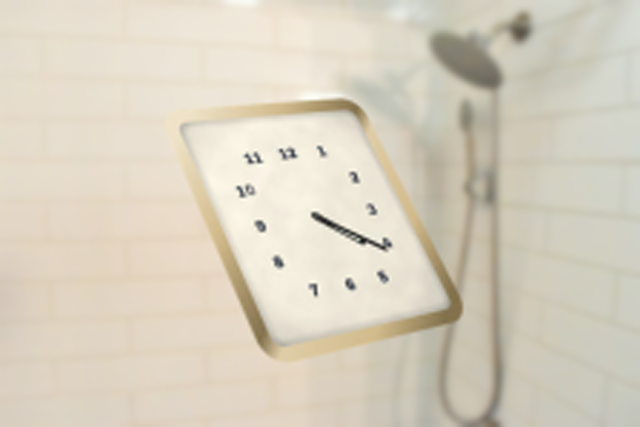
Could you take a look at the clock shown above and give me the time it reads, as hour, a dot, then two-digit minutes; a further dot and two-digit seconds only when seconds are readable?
4.21
